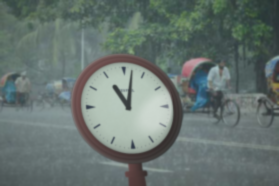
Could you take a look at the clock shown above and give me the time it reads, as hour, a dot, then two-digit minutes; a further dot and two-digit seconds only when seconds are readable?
11.02
